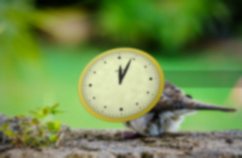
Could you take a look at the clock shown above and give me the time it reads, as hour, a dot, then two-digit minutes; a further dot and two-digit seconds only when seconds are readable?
12.04
